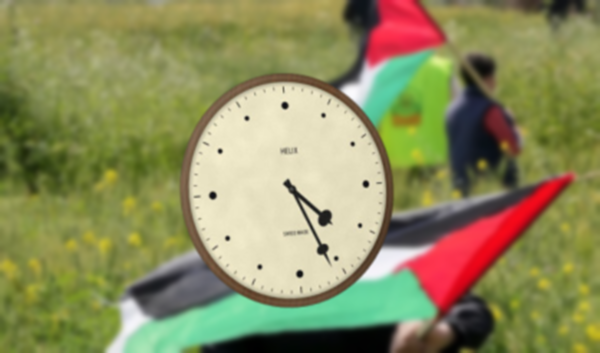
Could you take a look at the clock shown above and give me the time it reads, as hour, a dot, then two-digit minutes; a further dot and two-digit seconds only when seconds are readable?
4.26
